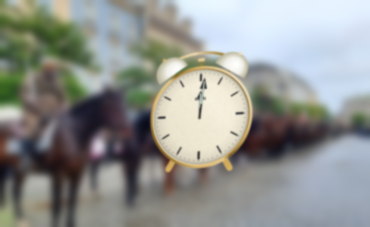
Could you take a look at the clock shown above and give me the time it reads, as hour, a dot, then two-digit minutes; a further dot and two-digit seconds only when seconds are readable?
12.01
